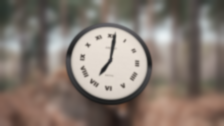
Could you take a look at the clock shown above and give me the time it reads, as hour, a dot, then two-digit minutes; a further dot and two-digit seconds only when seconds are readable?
7.01
